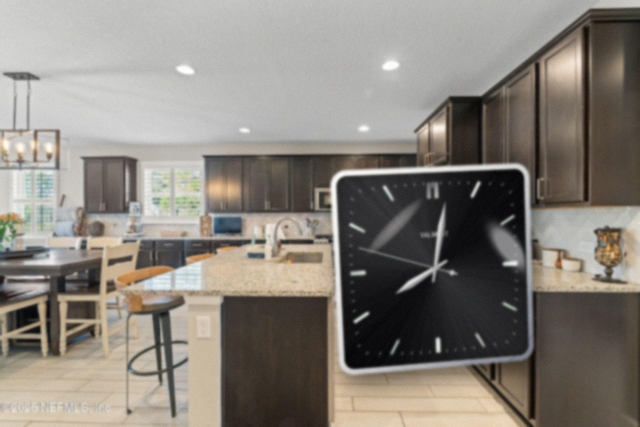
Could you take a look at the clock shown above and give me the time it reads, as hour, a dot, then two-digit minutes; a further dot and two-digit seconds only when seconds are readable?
8.01.48
